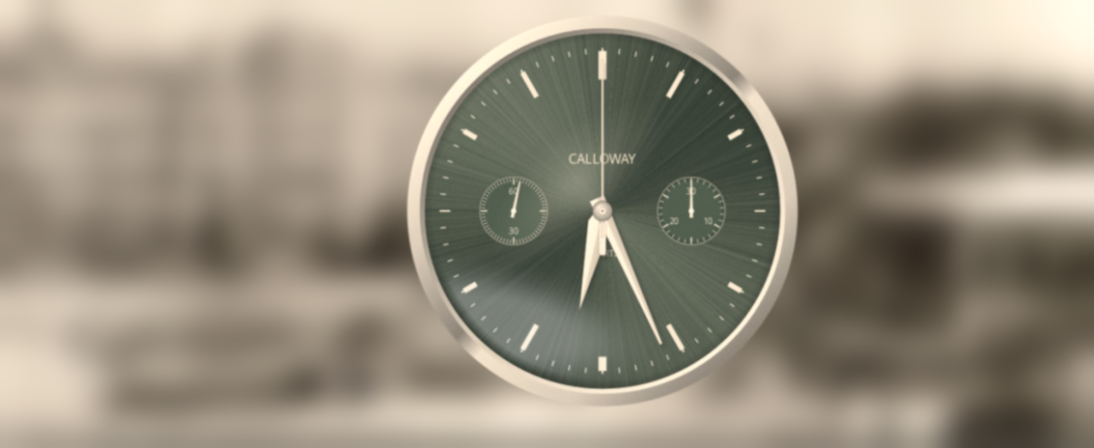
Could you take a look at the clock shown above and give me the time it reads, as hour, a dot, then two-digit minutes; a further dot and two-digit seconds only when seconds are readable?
6.26.02
